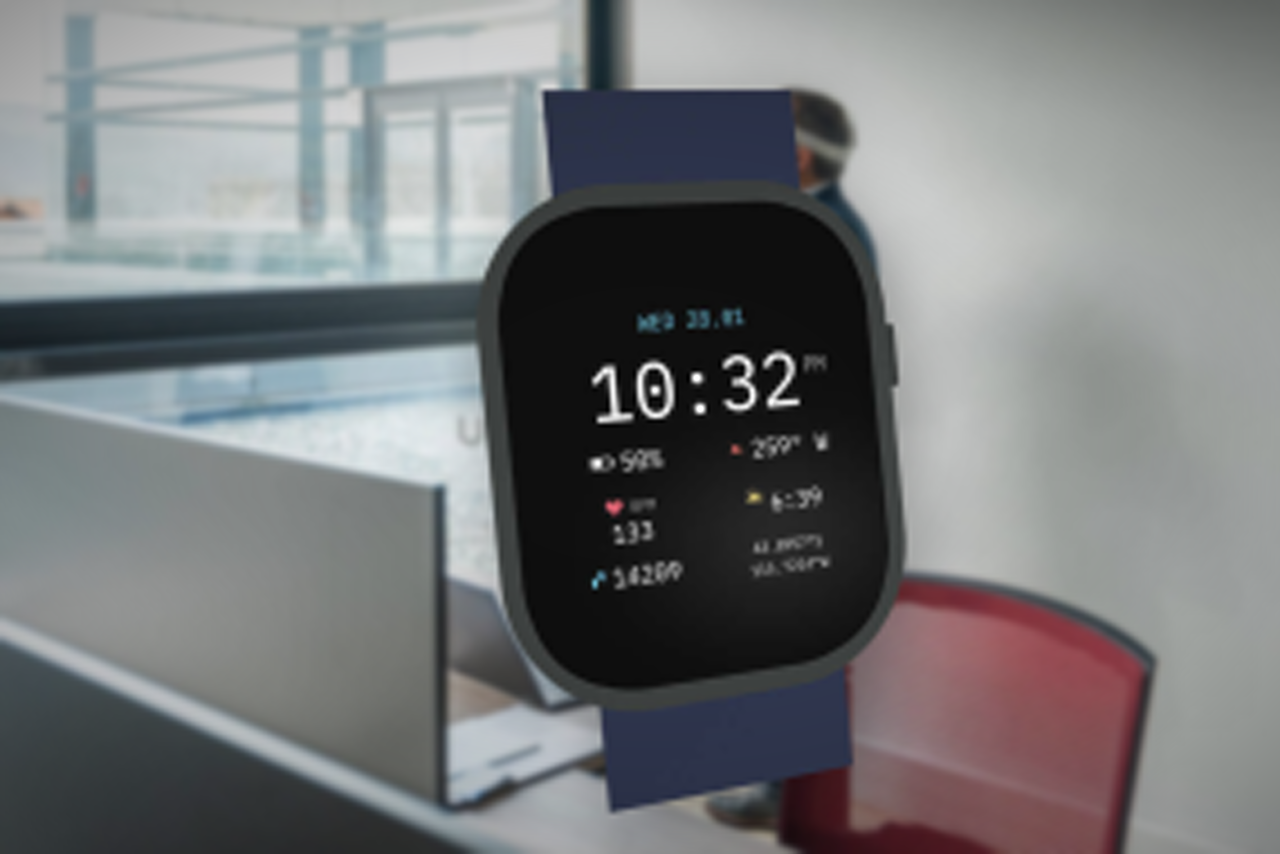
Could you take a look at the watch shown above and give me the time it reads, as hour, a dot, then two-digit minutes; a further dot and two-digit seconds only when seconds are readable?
10.32
